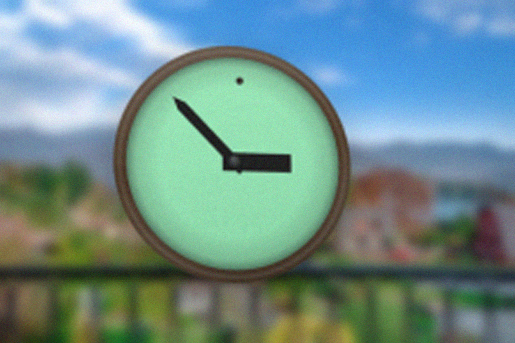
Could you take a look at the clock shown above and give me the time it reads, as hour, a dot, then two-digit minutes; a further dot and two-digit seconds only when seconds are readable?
2.52
